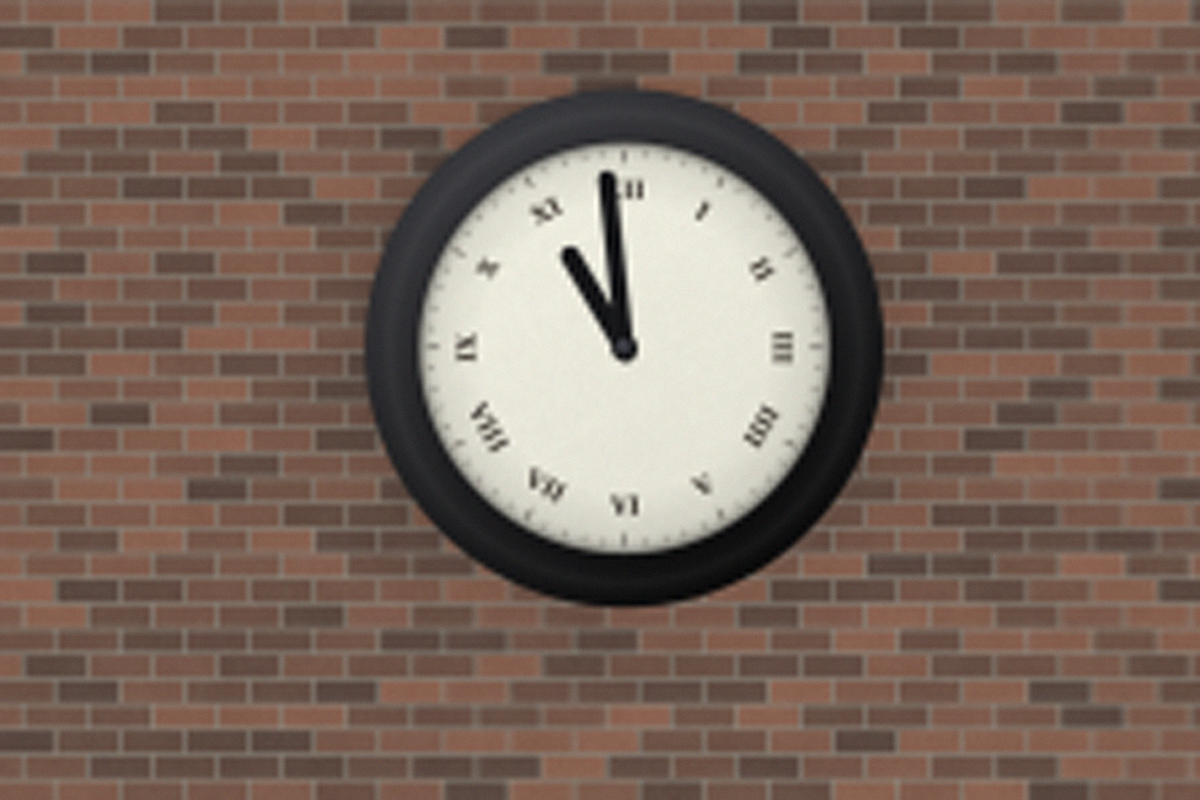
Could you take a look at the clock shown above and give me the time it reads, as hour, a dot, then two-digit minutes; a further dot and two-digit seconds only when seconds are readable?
10.59
